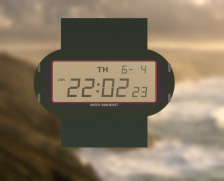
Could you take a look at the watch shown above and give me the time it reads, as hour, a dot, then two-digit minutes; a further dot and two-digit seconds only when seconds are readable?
22.02.23
